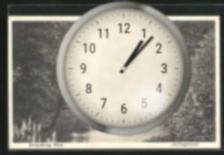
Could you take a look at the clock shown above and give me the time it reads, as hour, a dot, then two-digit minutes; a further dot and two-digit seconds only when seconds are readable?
1.07
